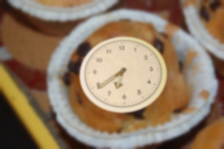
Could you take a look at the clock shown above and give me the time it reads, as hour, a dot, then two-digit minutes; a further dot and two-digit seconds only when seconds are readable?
6.39
